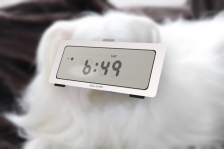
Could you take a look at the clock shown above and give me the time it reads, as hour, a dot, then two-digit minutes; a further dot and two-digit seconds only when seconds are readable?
6.49
